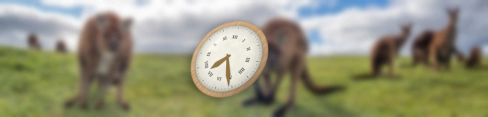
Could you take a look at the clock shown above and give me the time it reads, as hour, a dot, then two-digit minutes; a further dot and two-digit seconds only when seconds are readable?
7.26
